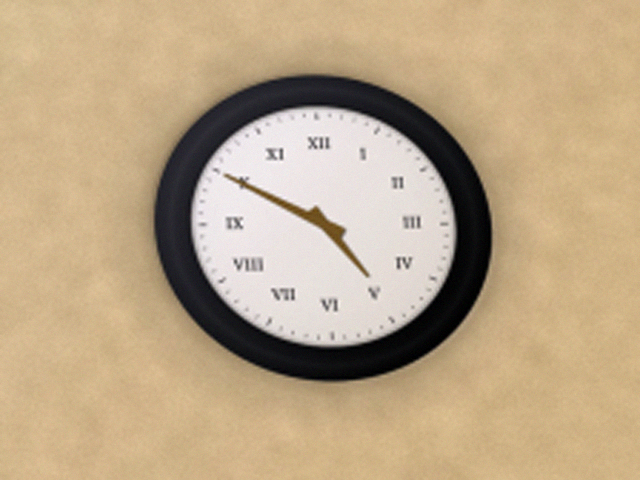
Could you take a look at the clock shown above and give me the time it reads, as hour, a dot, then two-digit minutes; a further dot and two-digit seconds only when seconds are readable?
4.50
